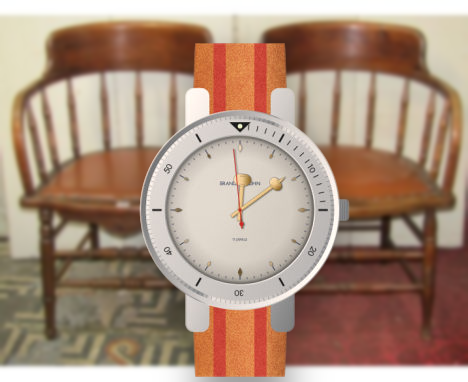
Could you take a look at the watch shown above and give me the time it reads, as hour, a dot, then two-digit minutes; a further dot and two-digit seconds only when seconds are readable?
12.08.59
